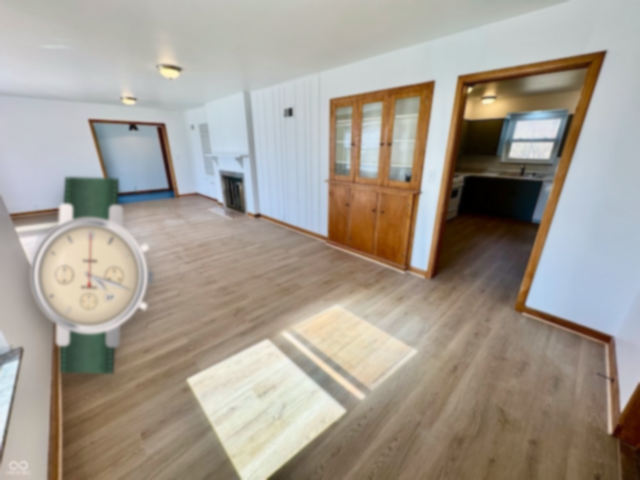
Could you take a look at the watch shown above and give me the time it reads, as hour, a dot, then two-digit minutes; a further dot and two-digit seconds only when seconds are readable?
4.18
